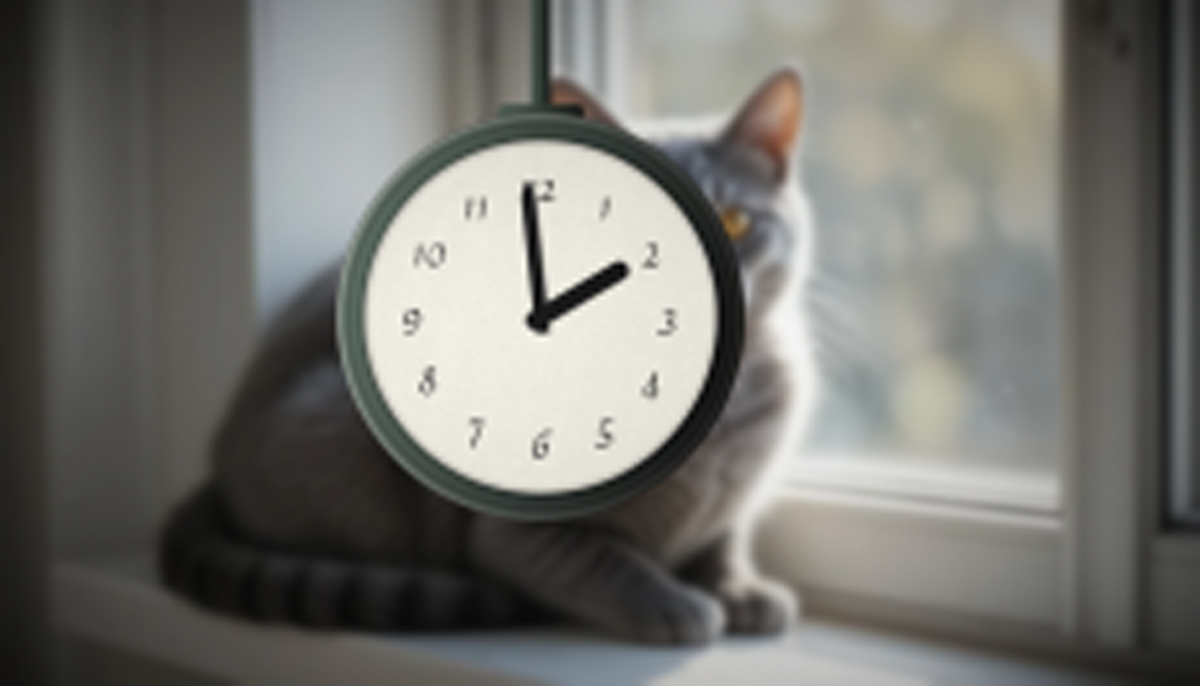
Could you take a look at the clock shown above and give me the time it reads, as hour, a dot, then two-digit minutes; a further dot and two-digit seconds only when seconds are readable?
1.59
